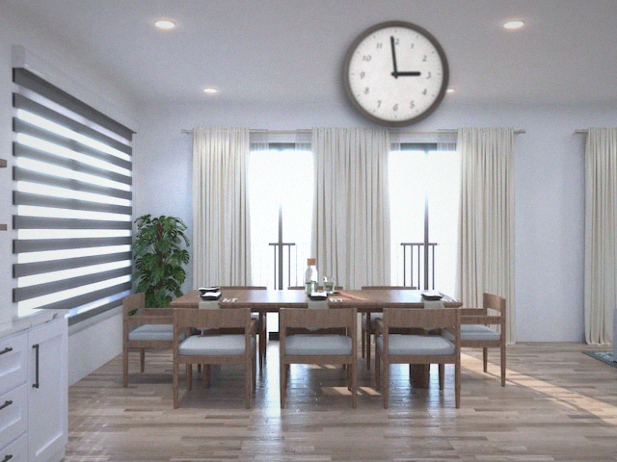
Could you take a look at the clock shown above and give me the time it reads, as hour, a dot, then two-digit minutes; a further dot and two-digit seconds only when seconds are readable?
2.59
